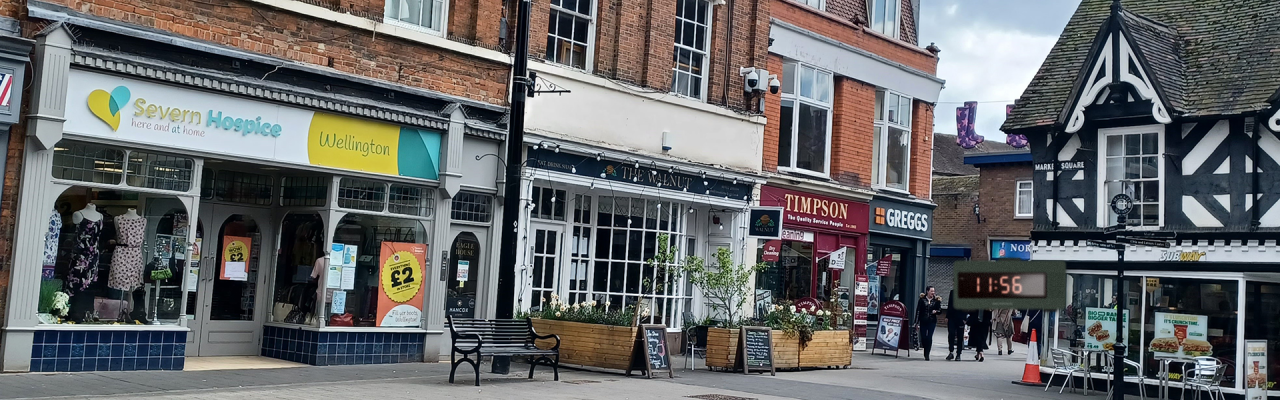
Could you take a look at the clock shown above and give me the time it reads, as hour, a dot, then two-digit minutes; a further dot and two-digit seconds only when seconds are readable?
11.56
